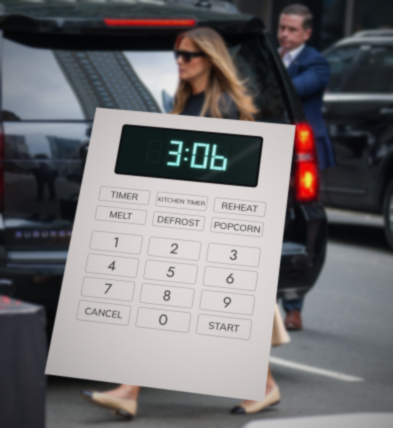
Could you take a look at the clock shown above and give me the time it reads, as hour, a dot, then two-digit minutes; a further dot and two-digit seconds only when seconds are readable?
3.06
